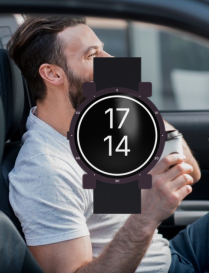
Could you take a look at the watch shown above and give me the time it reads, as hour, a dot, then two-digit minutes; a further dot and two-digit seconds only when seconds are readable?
17.14
